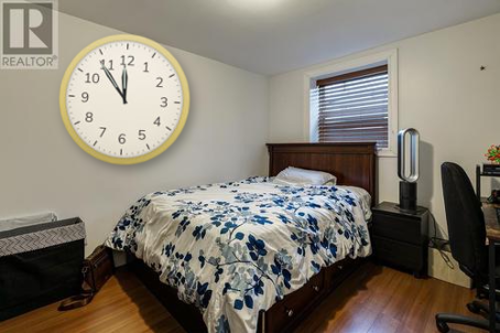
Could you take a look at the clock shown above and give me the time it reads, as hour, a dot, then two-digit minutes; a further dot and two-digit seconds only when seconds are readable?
11.54
